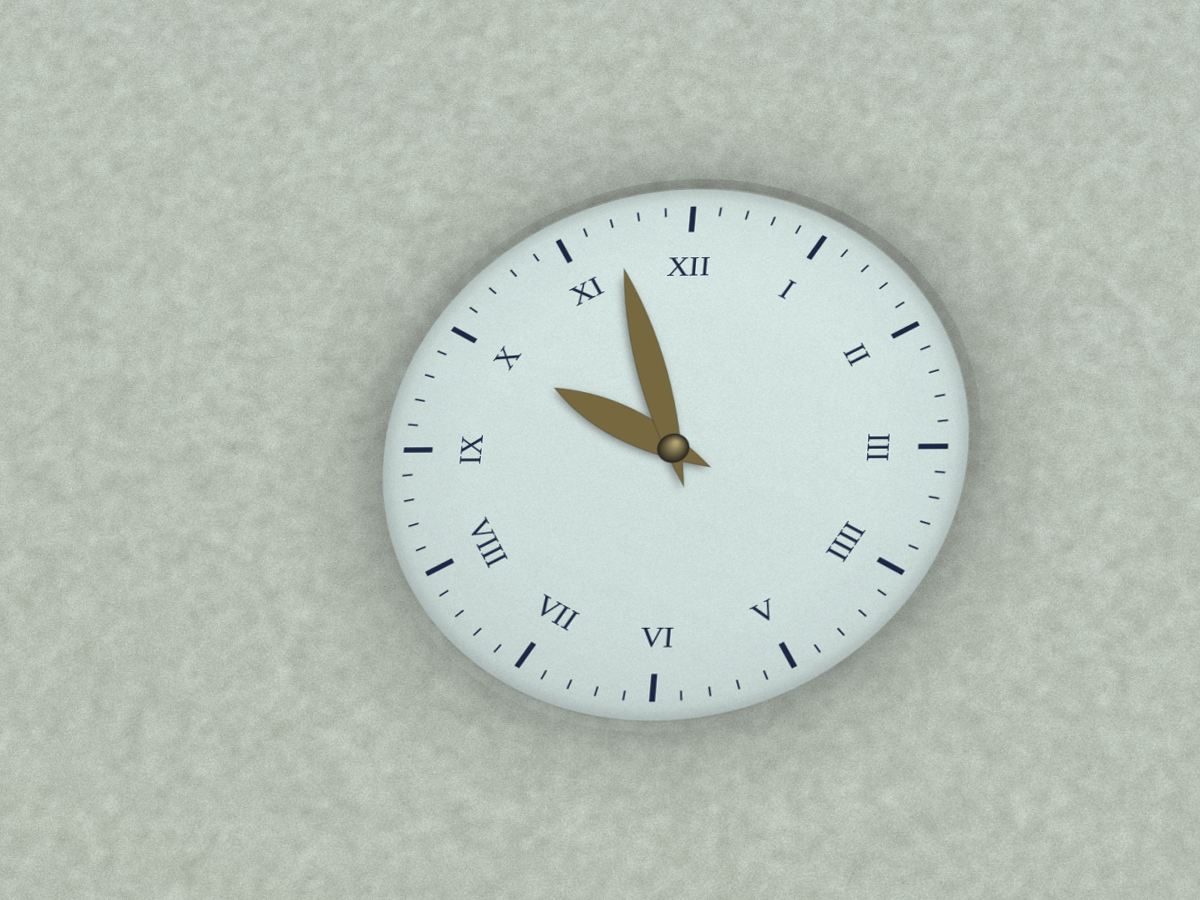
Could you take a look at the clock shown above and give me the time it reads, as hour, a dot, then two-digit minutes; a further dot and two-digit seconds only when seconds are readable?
9.57
